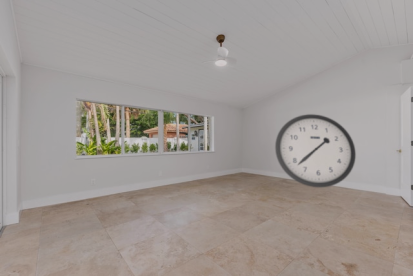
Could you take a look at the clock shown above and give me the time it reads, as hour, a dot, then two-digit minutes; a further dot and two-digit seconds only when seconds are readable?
1.38
